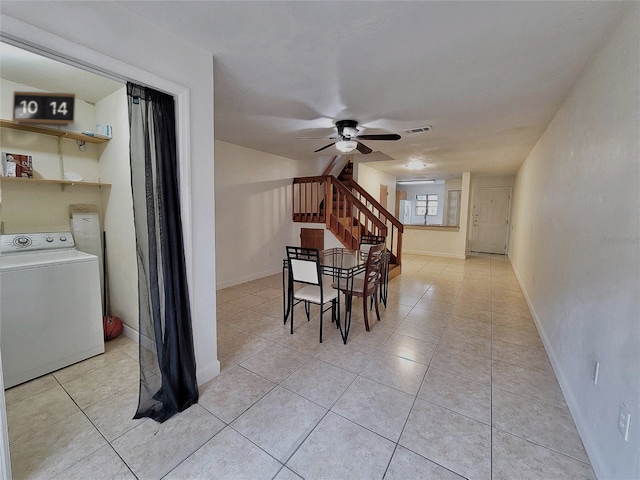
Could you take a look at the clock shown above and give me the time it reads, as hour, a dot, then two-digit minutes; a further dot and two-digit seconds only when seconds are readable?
10.14
